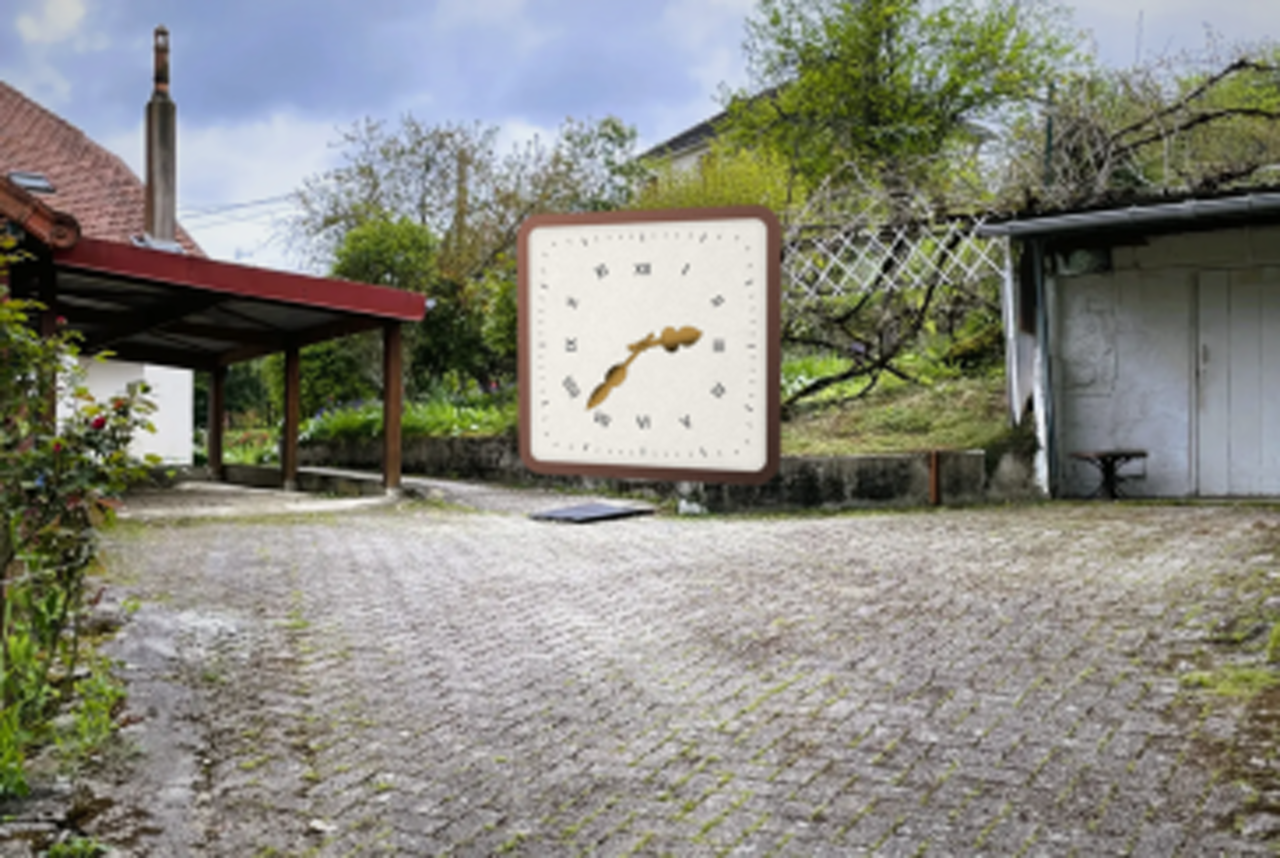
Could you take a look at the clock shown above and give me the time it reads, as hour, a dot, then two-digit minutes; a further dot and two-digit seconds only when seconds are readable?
2.37
